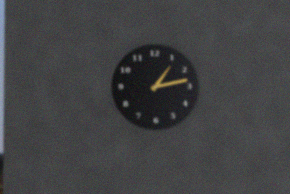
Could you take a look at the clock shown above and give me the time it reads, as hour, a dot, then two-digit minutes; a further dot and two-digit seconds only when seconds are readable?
1.13
